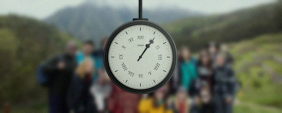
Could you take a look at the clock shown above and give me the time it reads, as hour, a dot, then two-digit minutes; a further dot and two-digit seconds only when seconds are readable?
1.06
